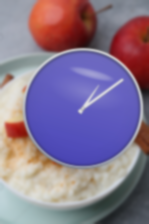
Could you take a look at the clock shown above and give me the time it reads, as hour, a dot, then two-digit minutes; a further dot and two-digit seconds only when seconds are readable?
1.09
